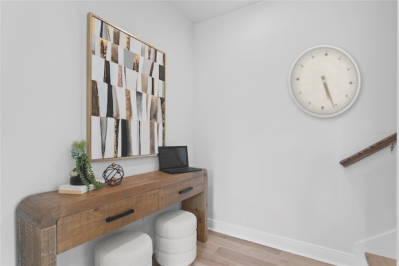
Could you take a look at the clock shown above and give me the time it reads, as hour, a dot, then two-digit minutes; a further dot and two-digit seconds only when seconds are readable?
5.26
